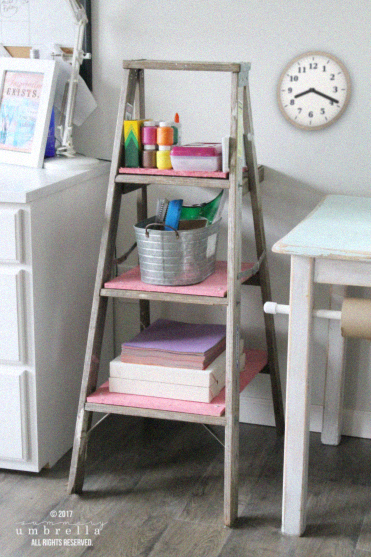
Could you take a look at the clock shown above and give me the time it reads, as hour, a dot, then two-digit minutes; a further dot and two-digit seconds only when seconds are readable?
8.19
